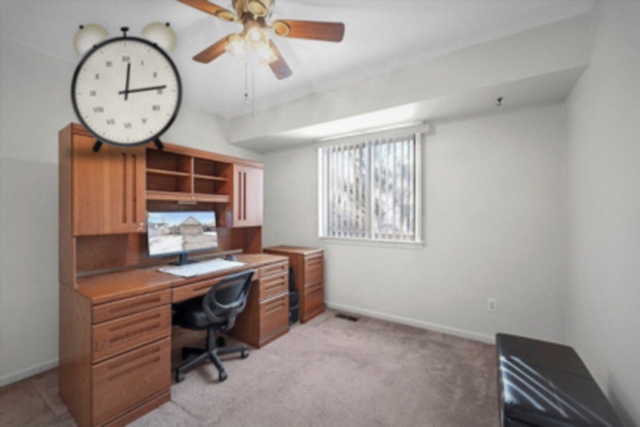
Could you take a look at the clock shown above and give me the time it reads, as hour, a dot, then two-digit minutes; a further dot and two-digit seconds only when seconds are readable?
12.14
